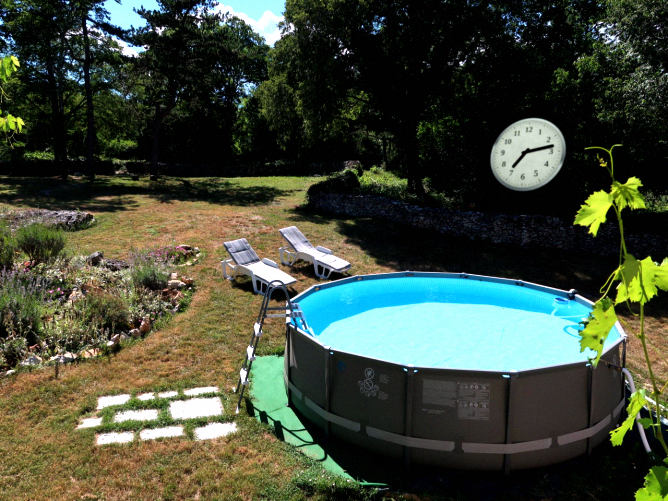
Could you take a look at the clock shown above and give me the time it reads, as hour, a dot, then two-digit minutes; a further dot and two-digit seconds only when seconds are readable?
7.13
